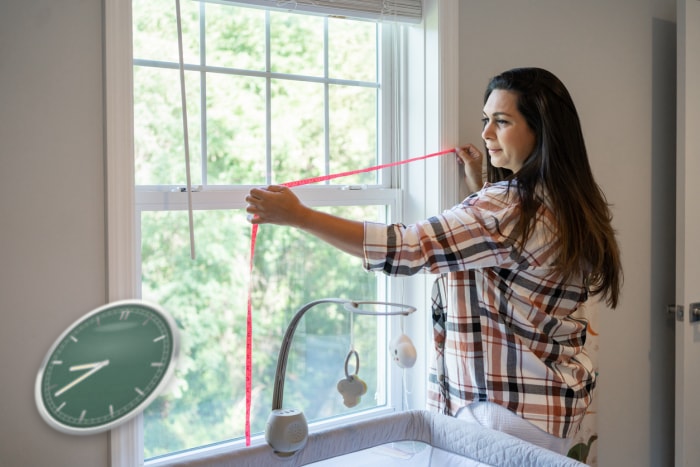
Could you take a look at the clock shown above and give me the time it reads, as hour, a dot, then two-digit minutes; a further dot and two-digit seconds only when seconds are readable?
8.38
